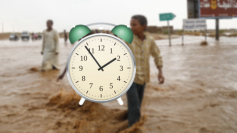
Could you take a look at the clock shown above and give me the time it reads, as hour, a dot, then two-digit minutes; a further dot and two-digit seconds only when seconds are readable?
1.54
